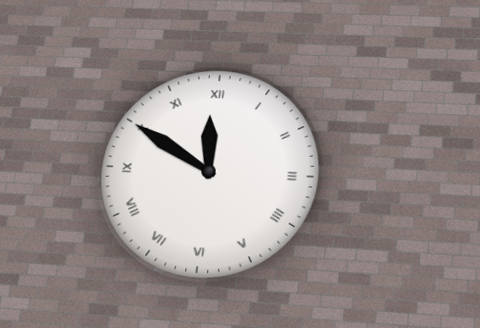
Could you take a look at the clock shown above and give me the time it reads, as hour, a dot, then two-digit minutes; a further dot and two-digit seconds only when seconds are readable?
11.50
